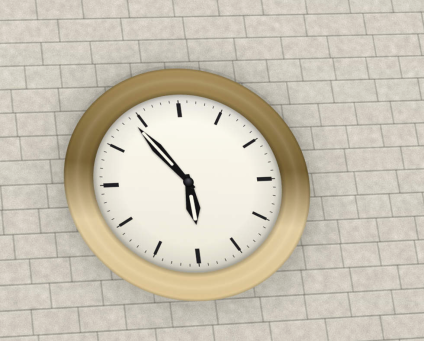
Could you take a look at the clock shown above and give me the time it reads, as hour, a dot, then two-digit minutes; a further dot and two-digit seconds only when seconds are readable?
5.54
